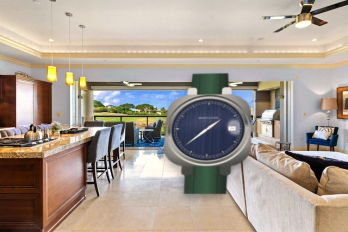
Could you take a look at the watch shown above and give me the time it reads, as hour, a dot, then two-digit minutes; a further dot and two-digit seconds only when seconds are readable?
1.38
